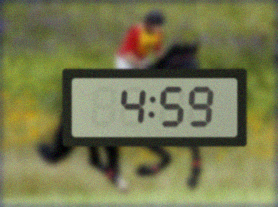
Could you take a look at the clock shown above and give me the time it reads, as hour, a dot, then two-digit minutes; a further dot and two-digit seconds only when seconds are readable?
4.59
